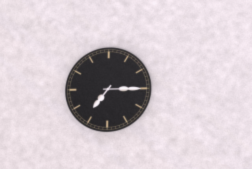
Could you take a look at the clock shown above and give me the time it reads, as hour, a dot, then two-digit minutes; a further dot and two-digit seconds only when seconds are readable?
7.15
